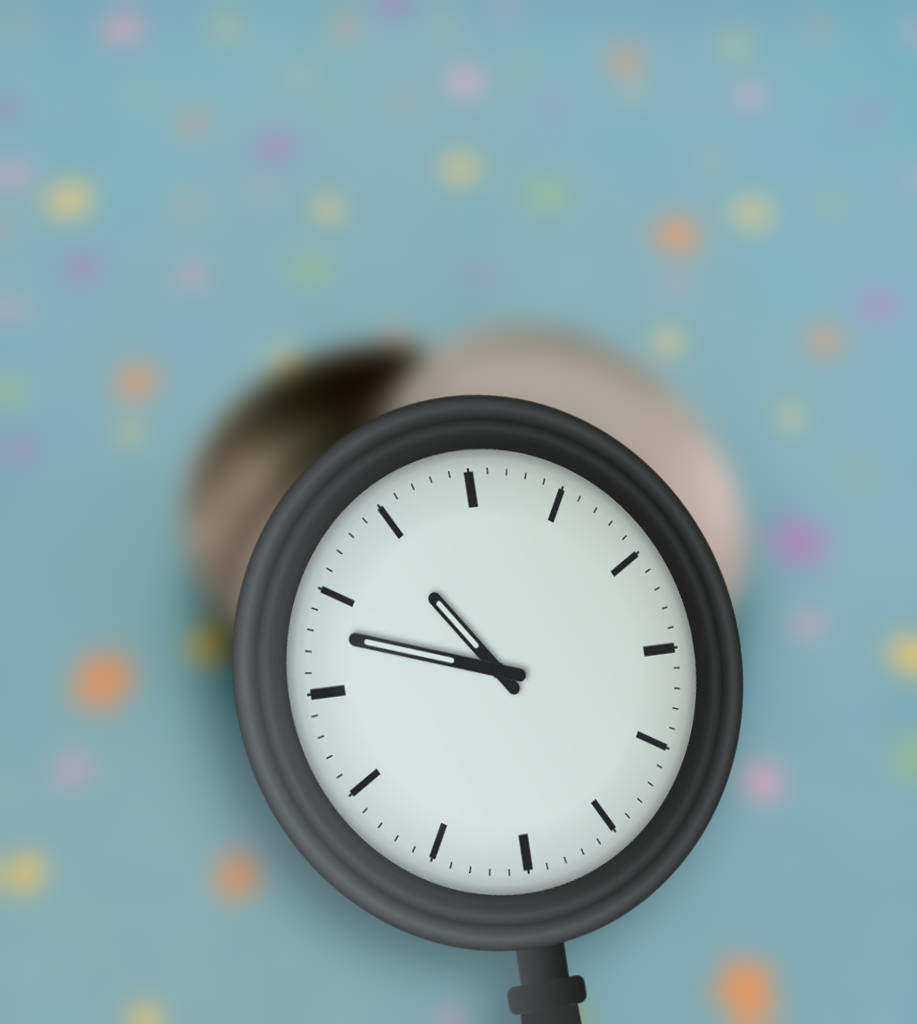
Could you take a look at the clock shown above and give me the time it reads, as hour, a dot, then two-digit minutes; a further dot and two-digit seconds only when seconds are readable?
10.48
